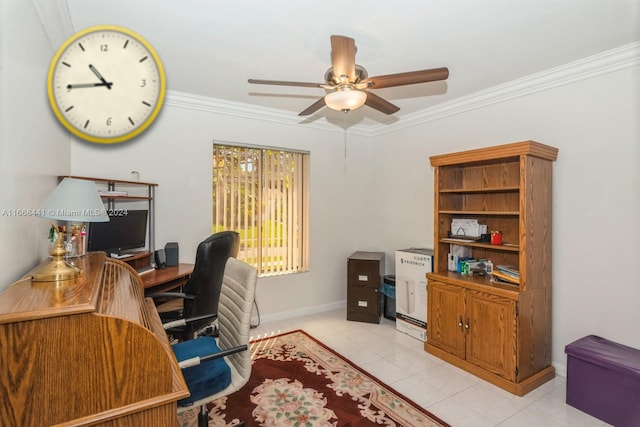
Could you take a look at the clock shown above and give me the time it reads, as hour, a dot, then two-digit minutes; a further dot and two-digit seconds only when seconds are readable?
10.45
